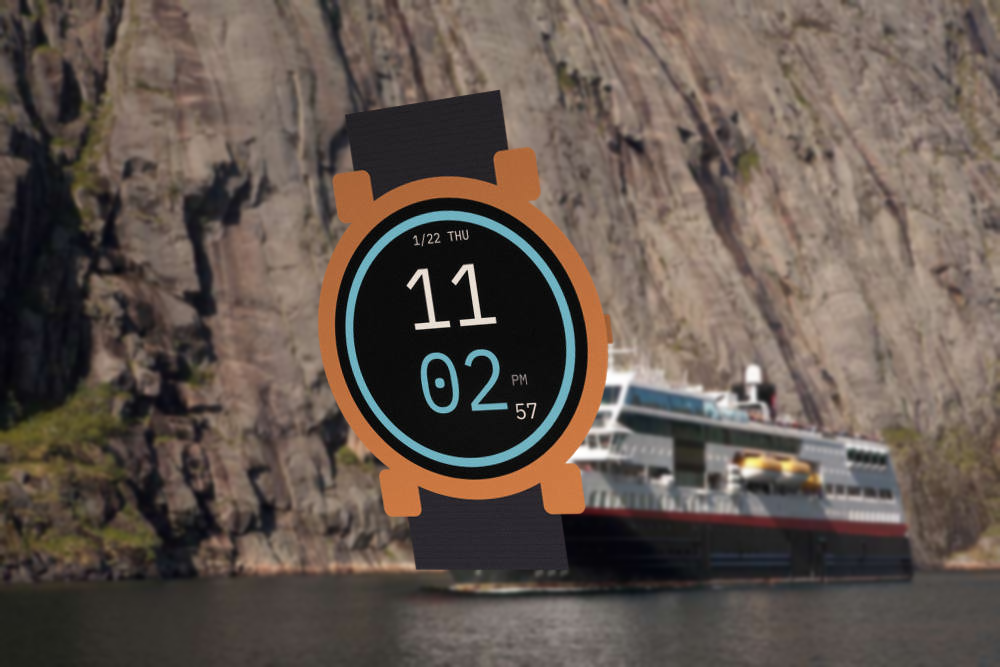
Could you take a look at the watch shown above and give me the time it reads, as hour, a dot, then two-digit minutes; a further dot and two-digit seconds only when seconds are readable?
11.02.57
